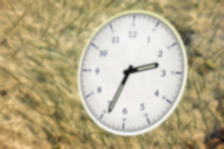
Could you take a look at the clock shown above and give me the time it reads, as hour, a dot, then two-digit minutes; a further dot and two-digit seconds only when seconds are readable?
2.34
